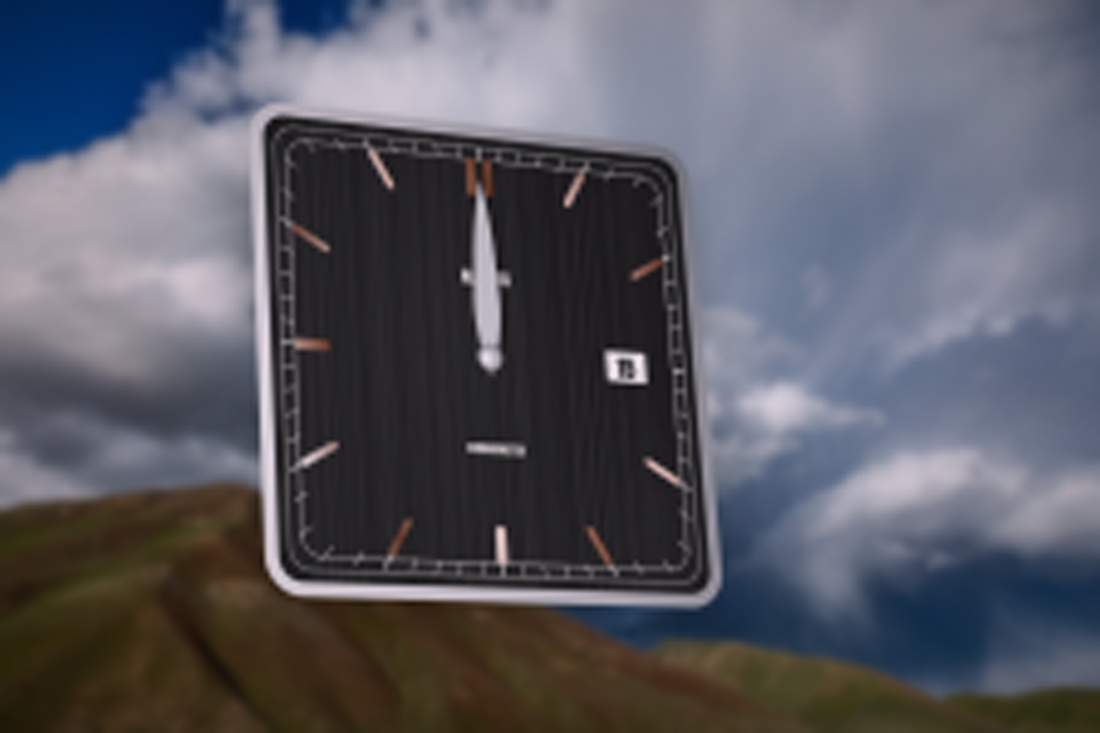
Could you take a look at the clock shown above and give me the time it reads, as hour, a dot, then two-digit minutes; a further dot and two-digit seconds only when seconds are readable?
12.00
